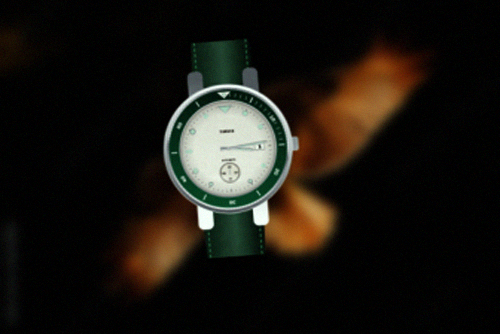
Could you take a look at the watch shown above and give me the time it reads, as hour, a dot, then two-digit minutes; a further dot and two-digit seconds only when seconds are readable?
3.14
